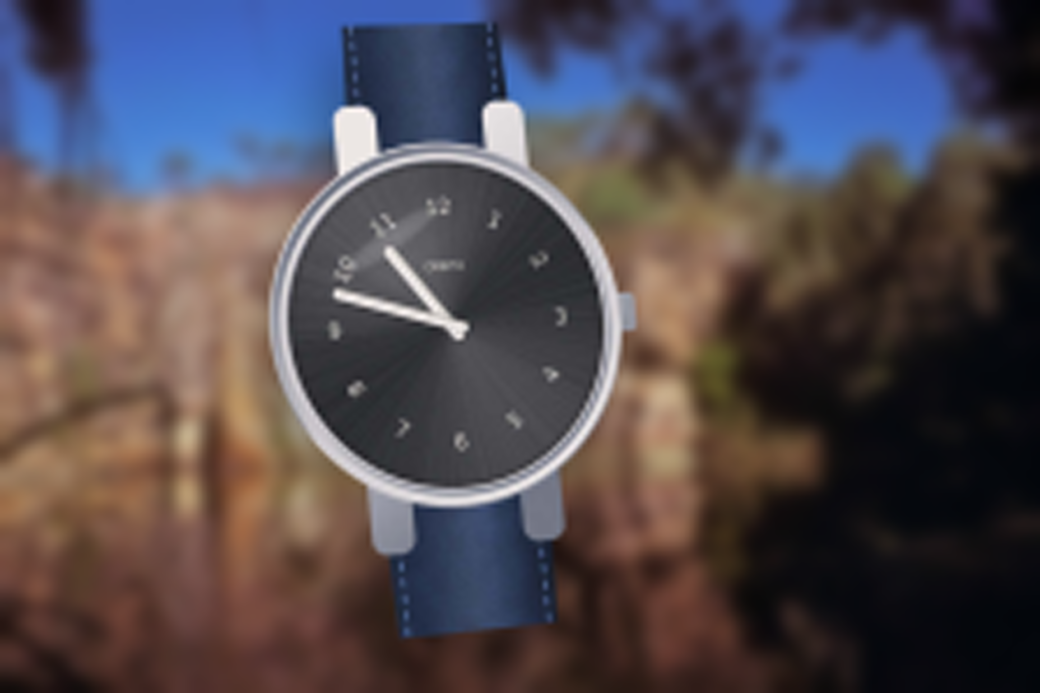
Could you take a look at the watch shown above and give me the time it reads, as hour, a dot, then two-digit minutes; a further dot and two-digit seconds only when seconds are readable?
10.48
